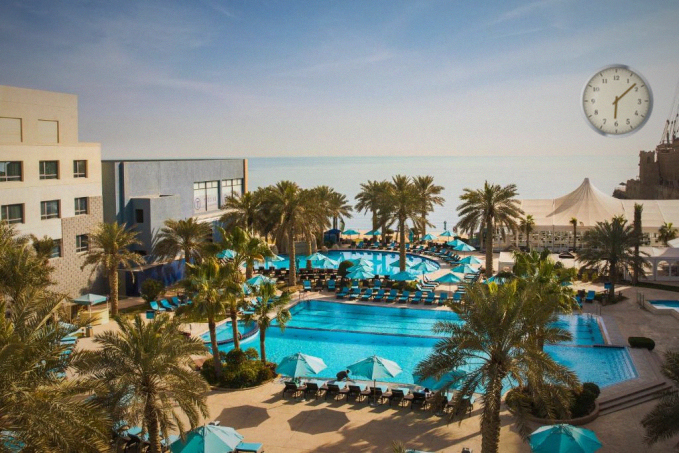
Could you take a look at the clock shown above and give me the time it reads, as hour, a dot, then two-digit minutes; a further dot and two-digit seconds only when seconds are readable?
6.08
